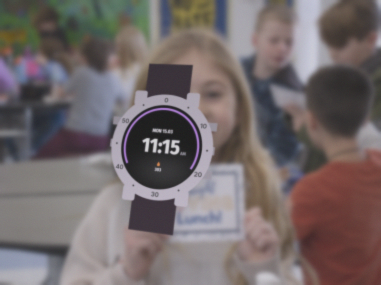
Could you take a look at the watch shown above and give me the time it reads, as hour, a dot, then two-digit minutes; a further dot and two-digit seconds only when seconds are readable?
11.15
